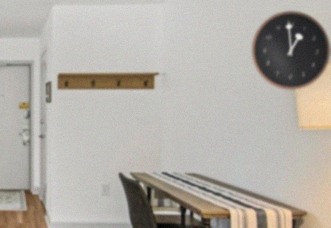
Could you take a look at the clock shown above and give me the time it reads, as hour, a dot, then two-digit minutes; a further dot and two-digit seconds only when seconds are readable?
12.59
